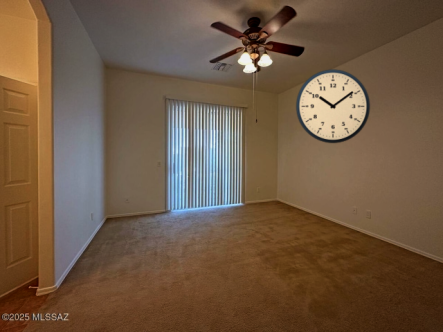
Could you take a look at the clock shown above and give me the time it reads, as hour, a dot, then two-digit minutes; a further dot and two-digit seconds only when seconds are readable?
10.09
